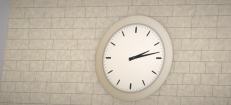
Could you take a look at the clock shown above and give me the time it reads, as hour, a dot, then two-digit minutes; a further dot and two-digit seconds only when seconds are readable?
2.13
